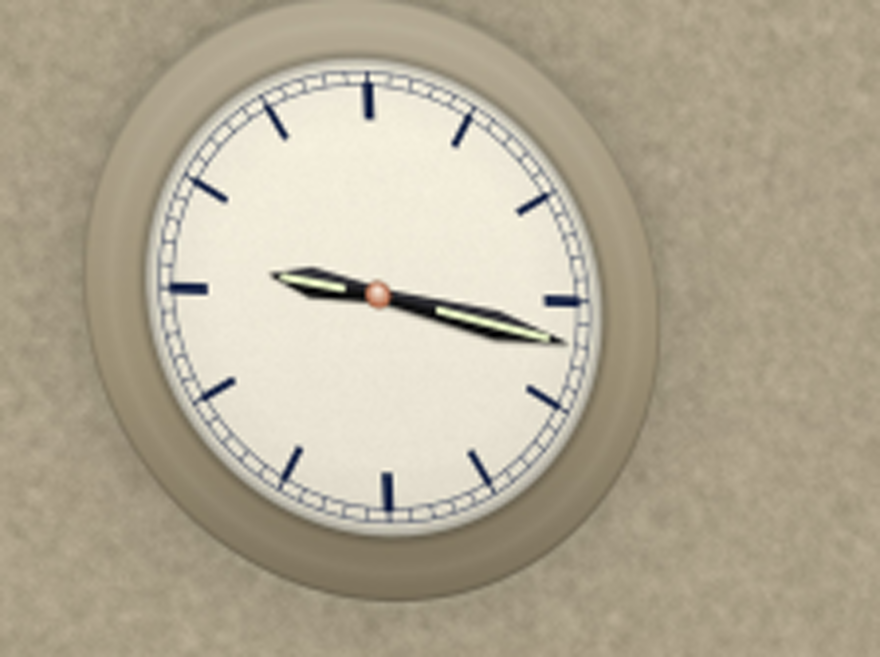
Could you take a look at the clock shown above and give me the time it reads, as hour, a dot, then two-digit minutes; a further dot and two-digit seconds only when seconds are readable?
9.17
